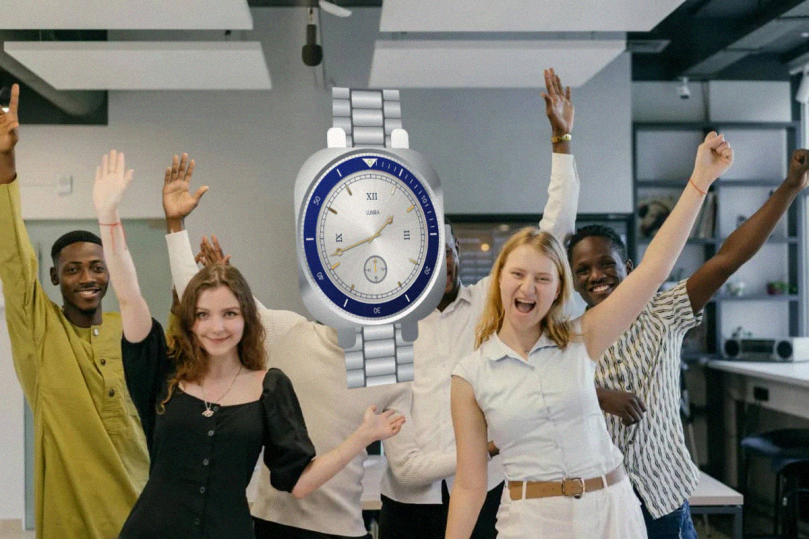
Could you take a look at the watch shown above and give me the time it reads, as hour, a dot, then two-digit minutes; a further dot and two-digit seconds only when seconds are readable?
1.42
